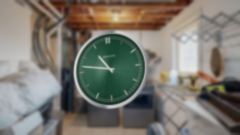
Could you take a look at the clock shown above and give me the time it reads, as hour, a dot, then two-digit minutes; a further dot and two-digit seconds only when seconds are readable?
10.47
